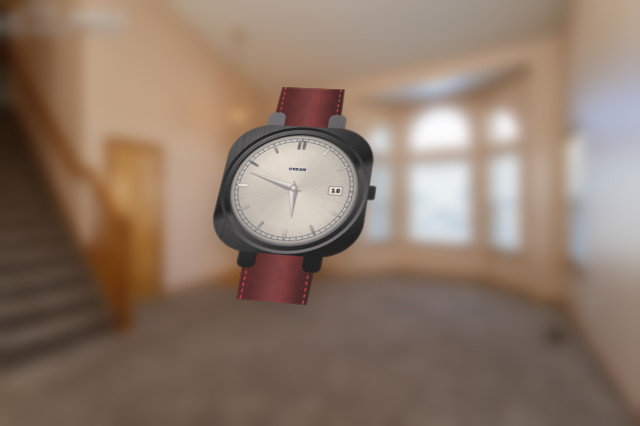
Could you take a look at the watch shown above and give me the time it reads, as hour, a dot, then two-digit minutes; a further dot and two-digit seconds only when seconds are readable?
5.48
